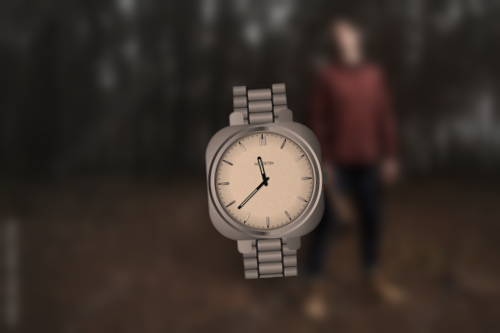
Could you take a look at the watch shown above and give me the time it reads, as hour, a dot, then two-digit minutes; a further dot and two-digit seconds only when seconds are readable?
11.38
